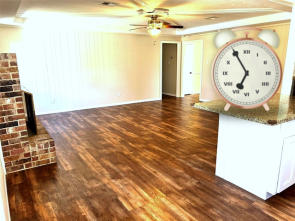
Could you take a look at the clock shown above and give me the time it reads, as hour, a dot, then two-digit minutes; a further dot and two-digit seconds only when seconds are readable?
6.55
